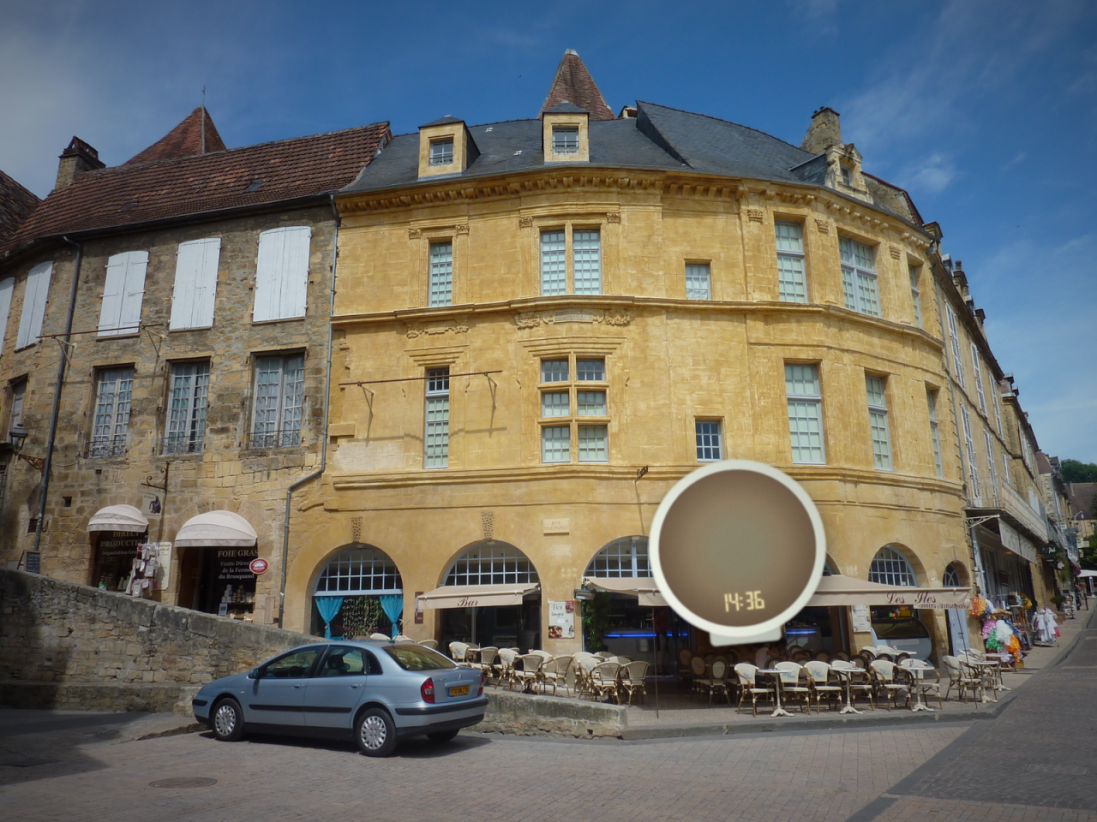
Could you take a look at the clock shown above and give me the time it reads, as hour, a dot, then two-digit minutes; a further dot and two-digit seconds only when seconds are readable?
14.36
